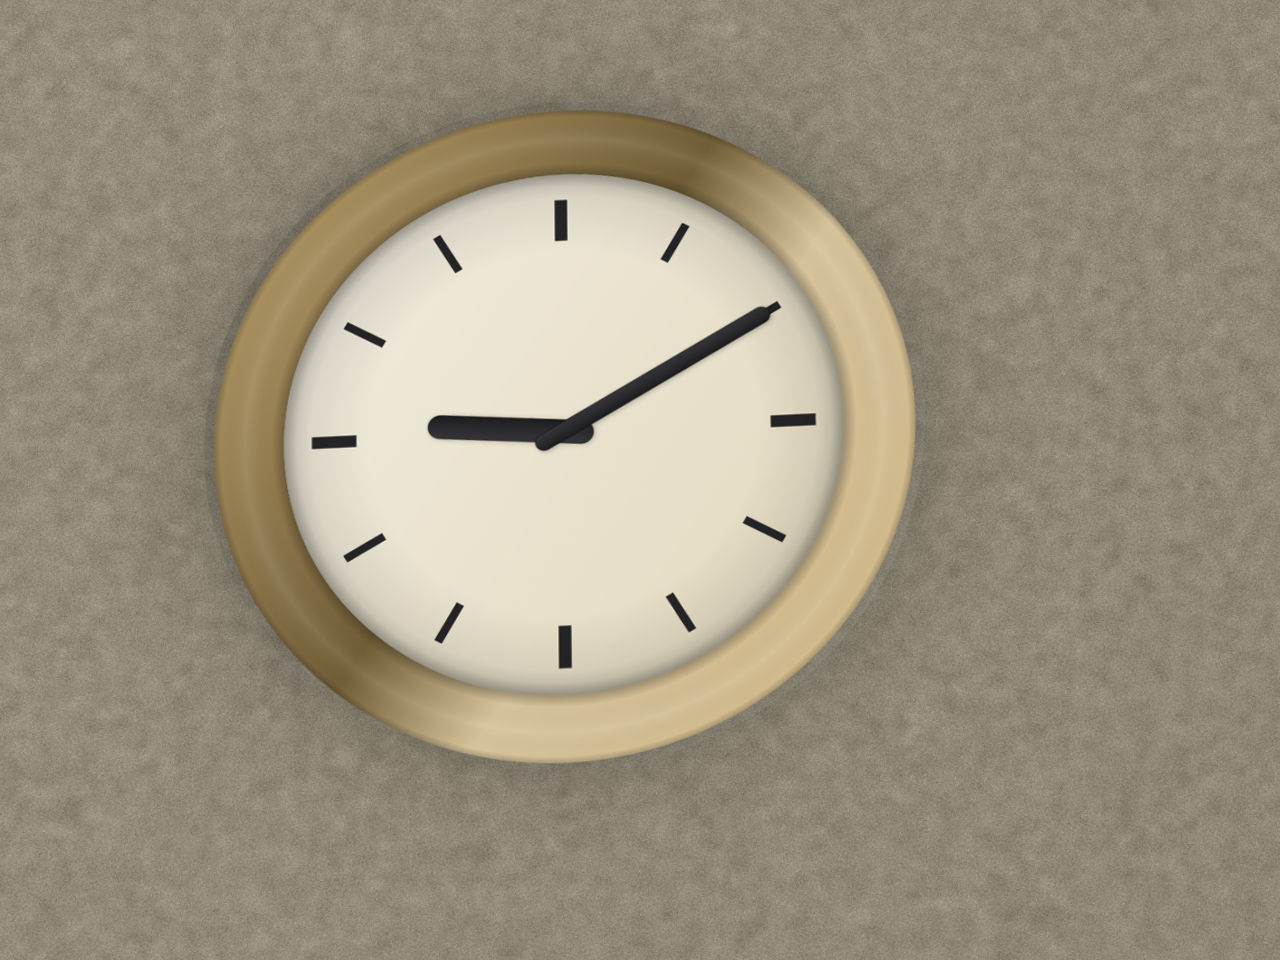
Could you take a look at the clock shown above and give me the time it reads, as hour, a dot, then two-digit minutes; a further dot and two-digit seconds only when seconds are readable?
9.10
